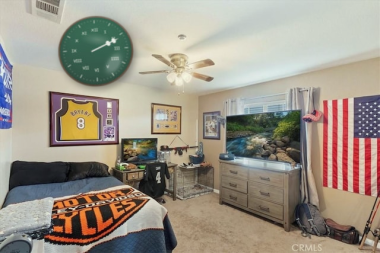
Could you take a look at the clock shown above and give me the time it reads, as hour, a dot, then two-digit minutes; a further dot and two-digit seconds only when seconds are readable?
2.11
